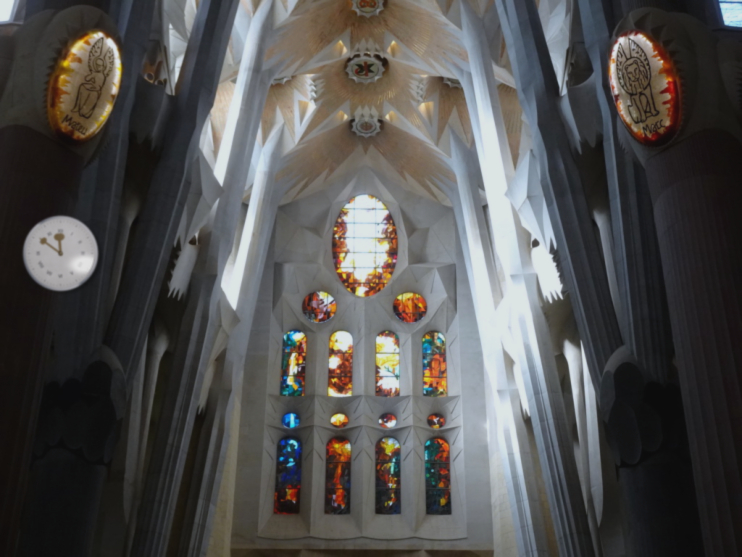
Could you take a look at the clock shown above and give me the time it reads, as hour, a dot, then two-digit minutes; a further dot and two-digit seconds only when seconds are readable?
11.51
